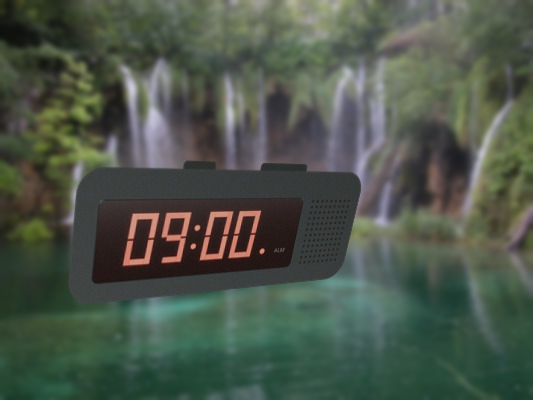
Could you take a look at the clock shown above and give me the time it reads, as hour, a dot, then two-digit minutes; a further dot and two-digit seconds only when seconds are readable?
9.00
